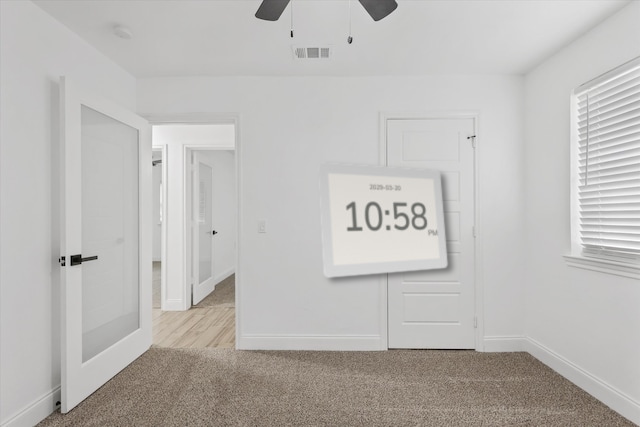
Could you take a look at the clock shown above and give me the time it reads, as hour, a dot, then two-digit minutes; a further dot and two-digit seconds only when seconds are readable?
10.58
